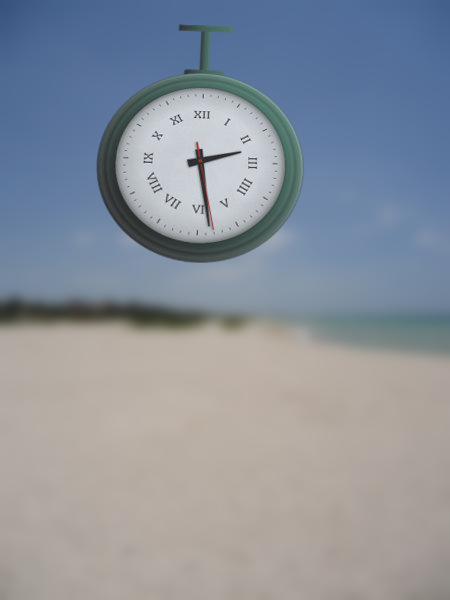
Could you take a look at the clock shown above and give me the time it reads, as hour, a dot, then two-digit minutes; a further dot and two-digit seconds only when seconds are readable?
2.28.28
